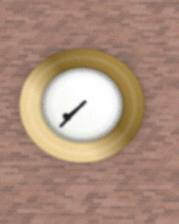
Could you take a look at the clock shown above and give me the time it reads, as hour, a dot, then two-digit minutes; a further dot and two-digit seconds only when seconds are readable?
7.37
